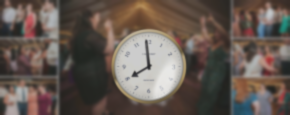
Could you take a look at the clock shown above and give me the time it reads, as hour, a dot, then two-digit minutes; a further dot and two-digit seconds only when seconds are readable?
7.59
